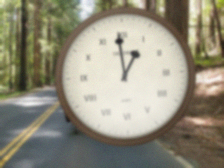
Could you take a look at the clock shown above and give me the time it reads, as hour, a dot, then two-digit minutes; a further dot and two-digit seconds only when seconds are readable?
12.59
